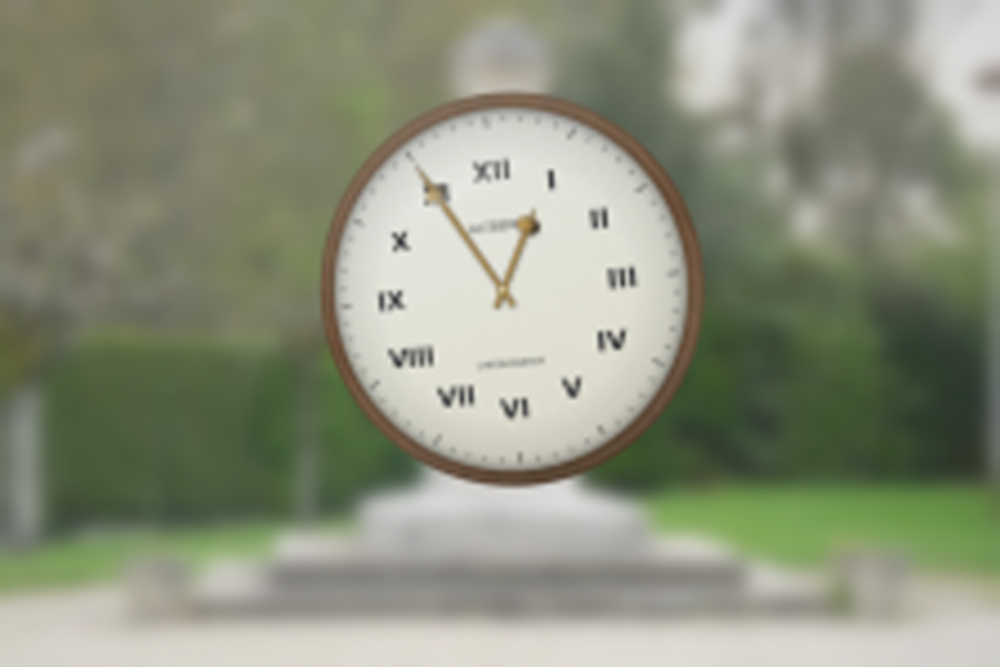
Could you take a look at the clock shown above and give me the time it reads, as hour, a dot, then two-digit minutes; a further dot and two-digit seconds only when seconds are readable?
12.55
